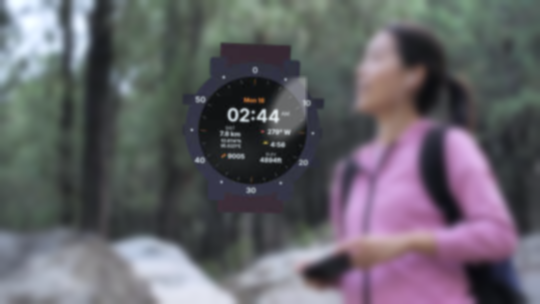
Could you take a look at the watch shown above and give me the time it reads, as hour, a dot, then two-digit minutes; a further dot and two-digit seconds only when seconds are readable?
2.44
